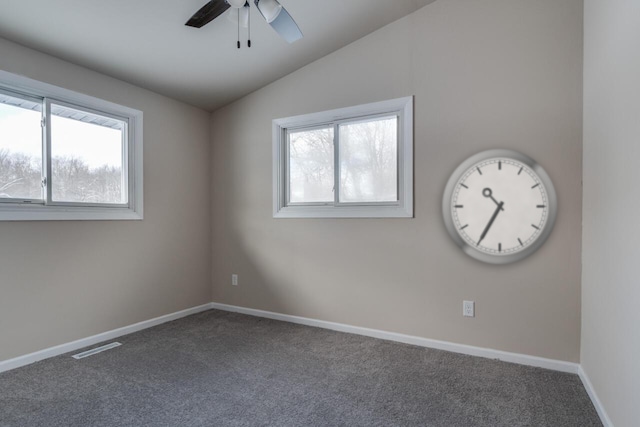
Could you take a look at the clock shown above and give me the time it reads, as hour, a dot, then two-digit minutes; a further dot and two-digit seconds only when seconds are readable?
10.35
